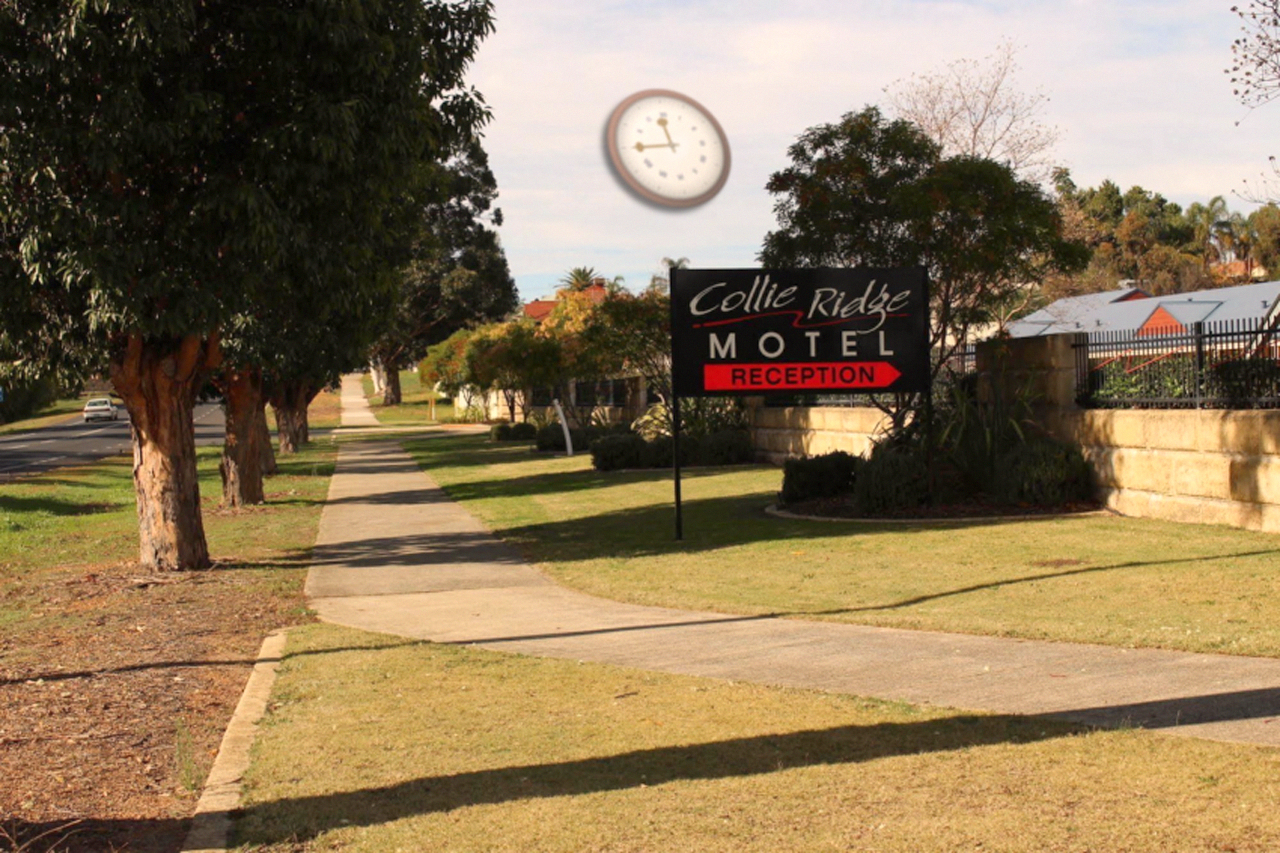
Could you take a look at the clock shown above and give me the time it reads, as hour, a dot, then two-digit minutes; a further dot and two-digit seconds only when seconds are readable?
11.45
